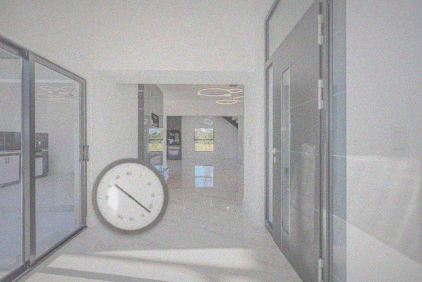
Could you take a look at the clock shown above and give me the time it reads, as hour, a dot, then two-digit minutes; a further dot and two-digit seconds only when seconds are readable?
10.22
